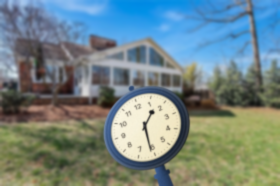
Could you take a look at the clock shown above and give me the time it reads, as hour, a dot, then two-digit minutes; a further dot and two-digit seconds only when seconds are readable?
1.31
